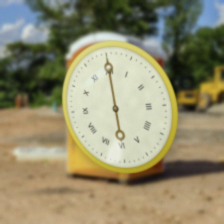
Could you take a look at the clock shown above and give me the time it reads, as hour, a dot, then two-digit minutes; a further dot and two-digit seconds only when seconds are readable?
6.00
